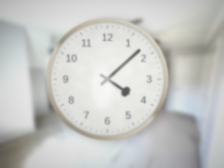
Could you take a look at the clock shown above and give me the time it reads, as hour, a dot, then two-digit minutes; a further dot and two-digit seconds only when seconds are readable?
4.08
